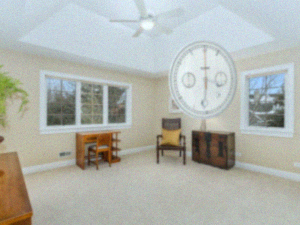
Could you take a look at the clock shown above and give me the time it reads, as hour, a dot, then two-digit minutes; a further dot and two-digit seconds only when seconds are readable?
3.31
